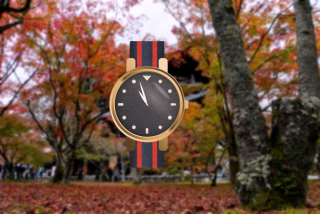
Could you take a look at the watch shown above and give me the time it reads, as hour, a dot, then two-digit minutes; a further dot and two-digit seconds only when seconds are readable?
10.57
